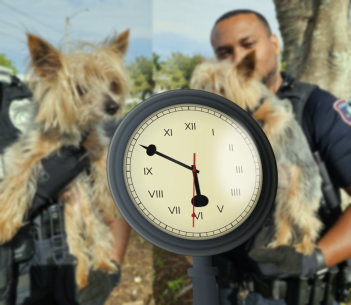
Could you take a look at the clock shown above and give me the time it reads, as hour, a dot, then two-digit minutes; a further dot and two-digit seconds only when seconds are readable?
5.49.31
